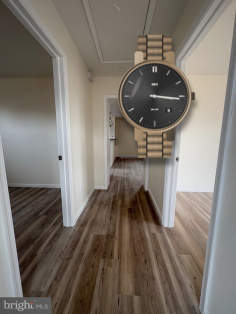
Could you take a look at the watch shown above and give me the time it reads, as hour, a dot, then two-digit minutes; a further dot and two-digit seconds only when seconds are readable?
3.16
